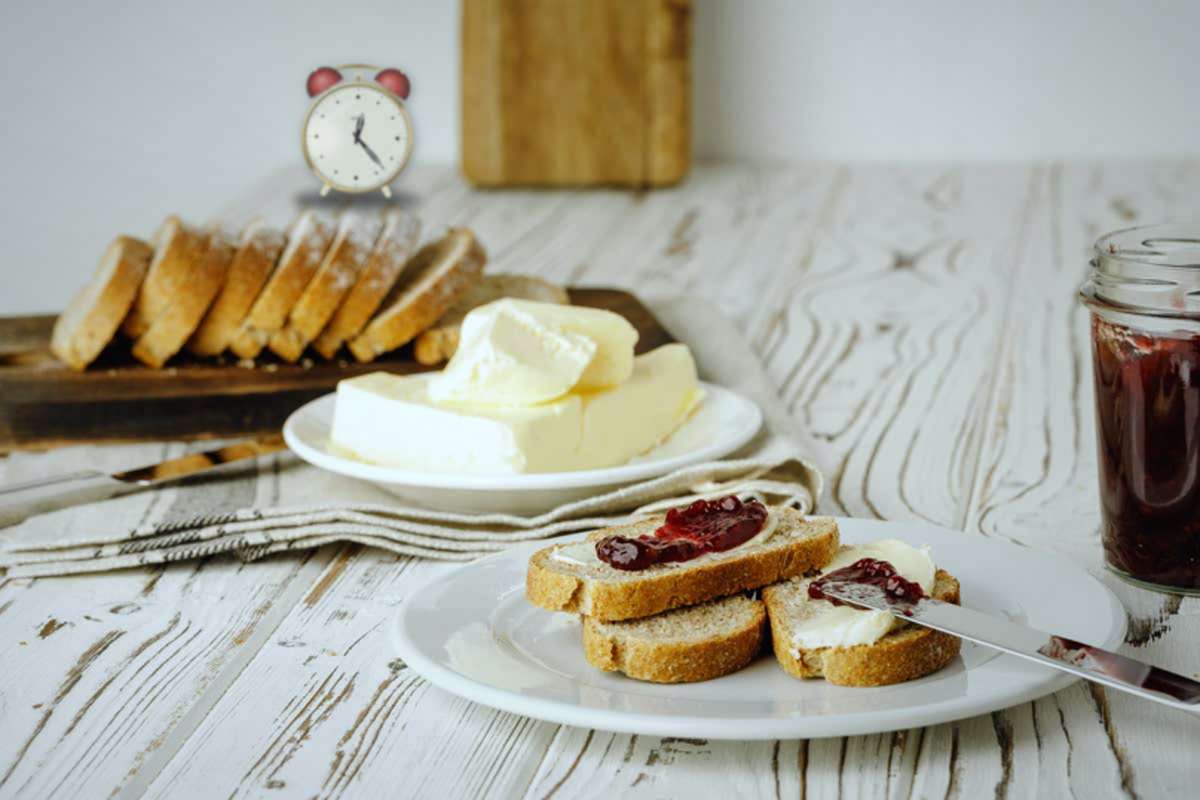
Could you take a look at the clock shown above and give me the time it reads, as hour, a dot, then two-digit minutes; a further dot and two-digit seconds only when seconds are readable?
12.23
